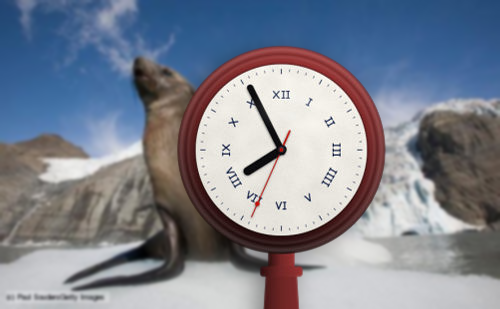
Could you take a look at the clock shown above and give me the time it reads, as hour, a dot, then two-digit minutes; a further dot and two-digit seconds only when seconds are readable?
7.55.34
